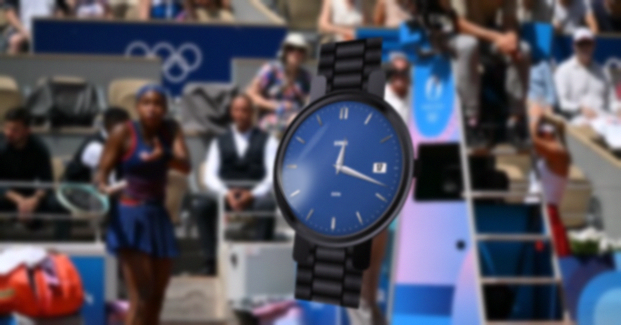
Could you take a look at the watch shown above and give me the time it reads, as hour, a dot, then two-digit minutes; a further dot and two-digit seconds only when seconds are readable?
12.18
